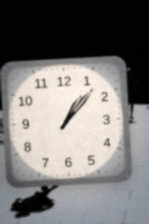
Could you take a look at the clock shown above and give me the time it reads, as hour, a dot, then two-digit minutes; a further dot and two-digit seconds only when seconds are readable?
1.07
